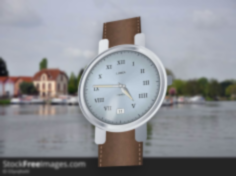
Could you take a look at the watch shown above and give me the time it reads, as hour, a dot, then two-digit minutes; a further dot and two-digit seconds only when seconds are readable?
4.46
